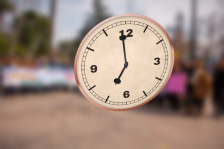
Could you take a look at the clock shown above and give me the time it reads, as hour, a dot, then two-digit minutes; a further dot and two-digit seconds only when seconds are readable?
6.59
